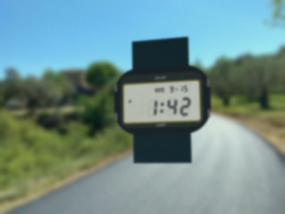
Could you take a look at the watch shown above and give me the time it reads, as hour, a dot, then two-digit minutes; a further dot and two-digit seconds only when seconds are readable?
1.42
